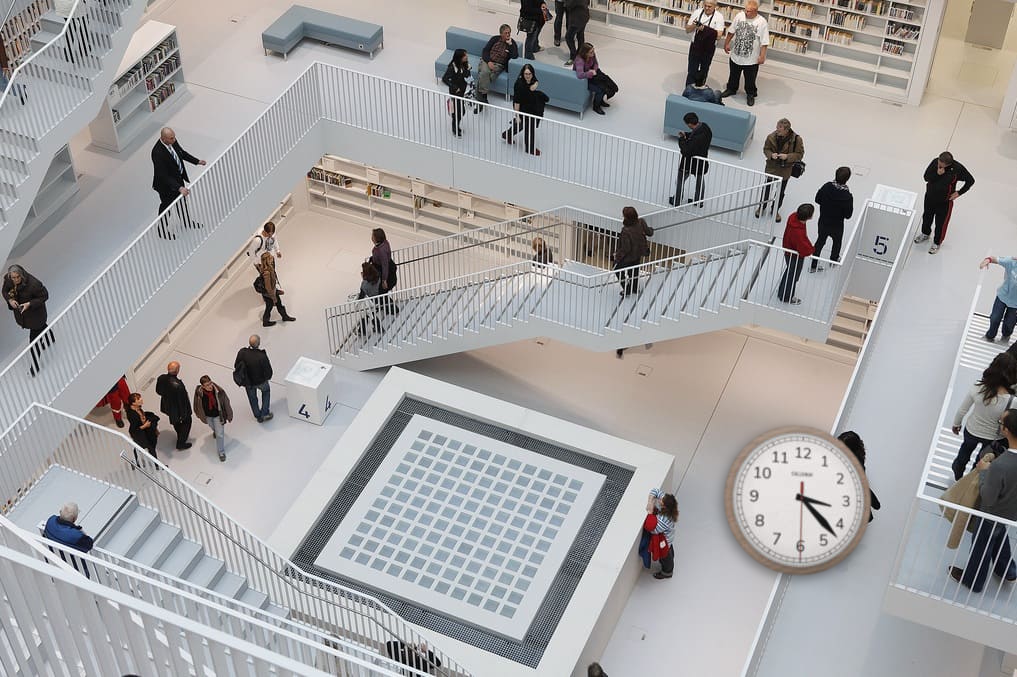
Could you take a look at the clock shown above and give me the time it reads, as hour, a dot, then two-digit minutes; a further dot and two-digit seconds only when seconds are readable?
3.22.30
